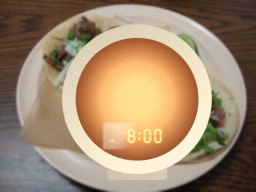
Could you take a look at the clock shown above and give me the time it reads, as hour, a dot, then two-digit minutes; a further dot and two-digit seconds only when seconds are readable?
8.00
